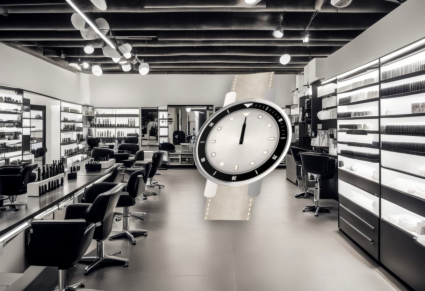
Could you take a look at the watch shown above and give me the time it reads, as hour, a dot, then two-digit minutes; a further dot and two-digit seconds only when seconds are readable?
12.00
